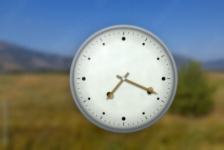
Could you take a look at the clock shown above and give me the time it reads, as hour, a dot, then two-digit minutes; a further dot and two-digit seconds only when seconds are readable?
7.19
